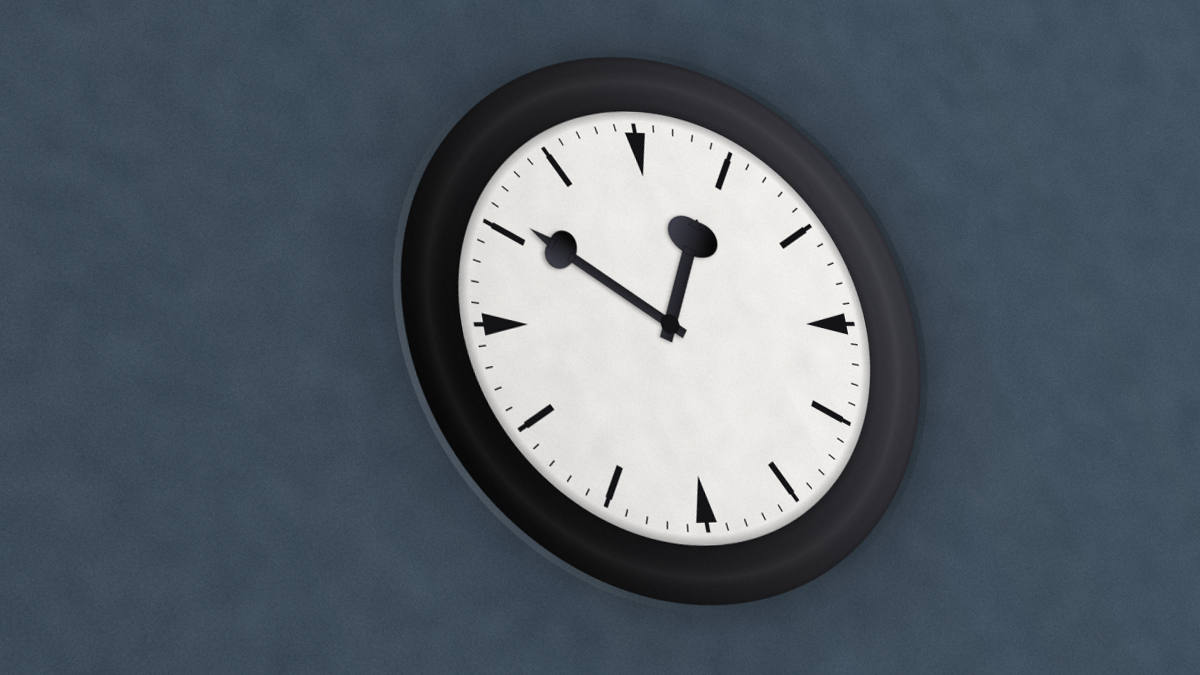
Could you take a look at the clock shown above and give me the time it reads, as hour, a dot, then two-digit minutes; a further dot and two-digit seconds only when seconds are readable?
12.51
